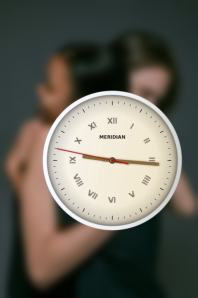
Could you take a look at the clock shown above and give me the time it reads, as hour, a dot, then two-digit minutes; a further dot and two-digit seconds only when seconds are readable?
9.15.47
